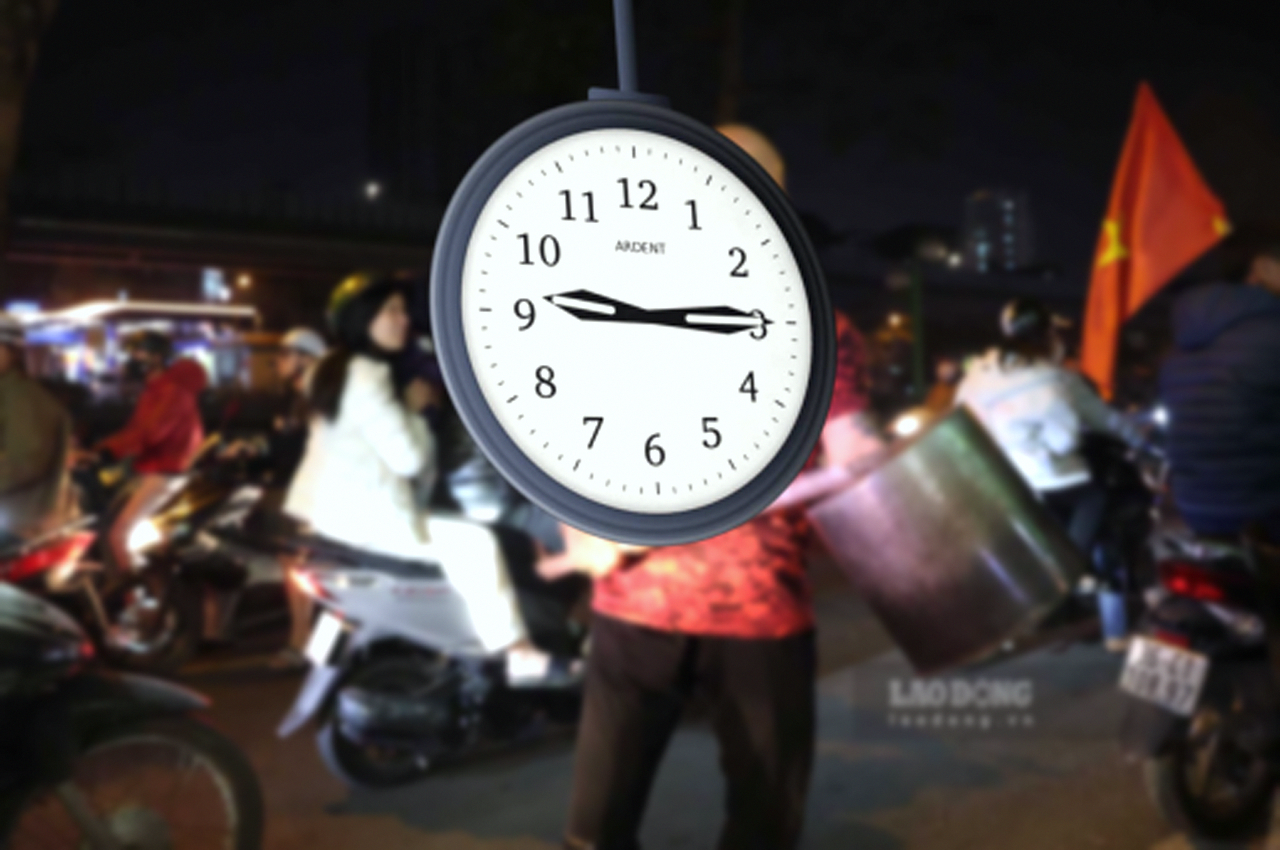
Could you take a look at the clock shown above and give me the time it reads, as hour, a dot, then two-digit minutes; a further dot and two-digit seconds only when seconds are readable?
9.15
